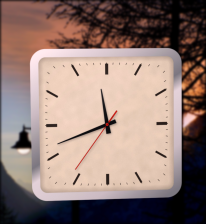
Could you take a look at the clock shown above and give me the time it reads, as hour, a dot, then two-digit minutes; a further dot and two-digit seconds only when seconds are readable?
11.41.36
